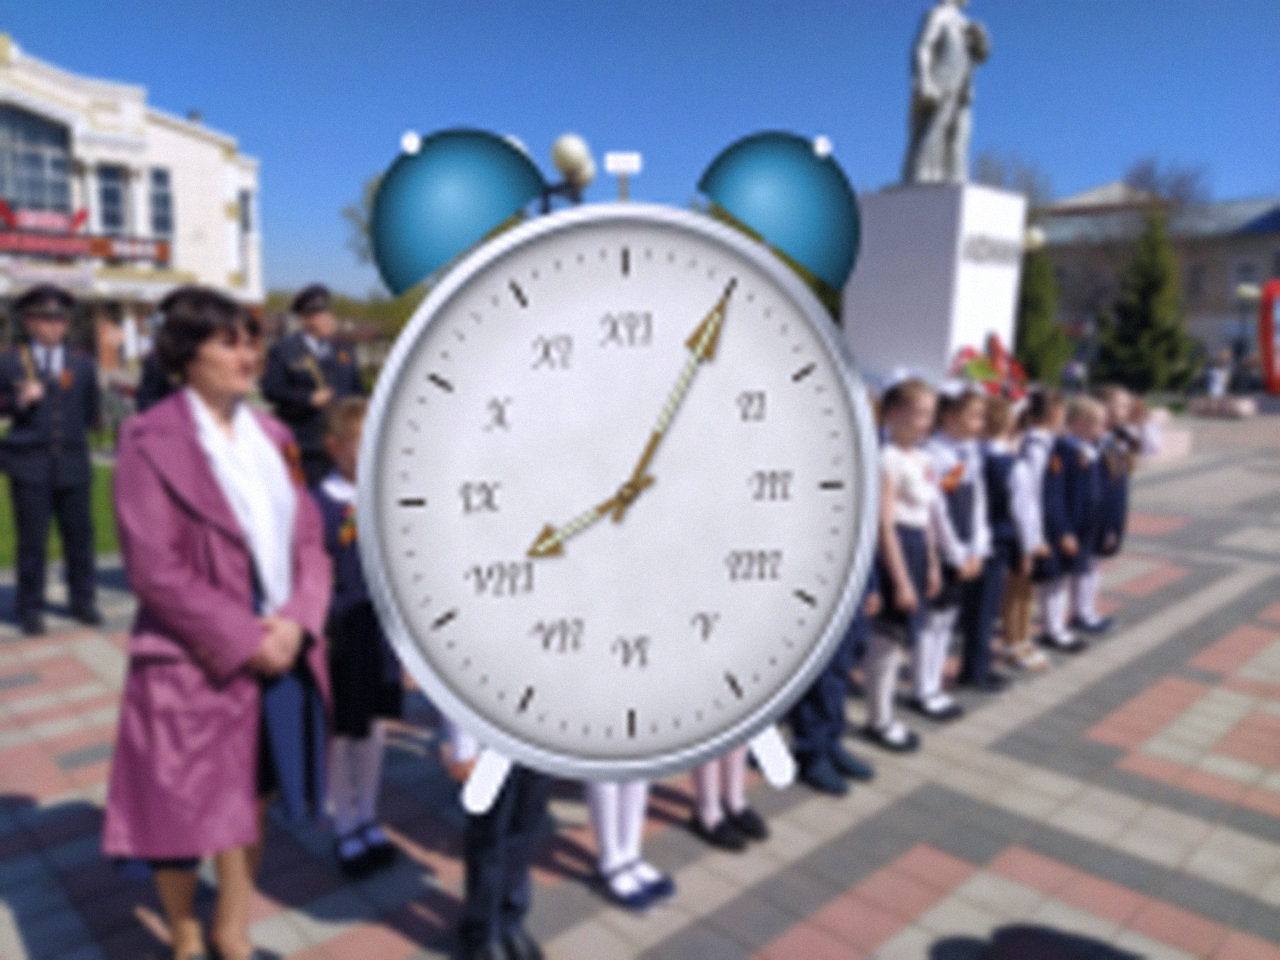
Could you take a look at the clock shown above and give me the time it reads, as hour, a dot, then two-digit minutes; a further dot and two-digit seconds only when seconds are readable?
8.05
